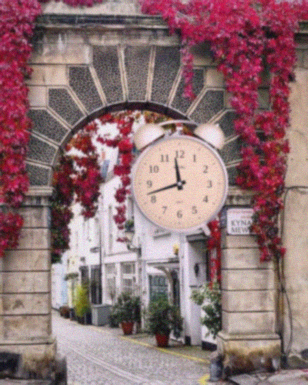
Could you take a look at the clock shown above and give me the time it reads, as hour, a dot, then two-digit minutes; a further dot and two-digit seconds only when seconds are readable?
11.42
